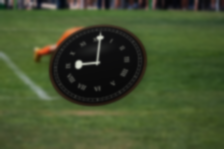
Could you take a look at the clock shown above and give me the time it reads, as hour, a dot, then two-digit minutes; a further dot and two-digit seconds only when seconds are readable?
9.01
